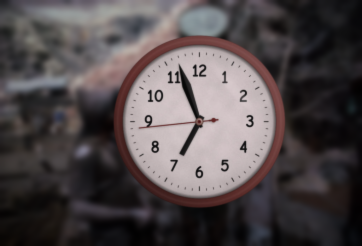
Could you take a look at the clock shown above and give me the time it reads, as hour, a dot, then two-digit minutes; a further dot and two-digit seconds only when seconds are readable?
6.56.44
